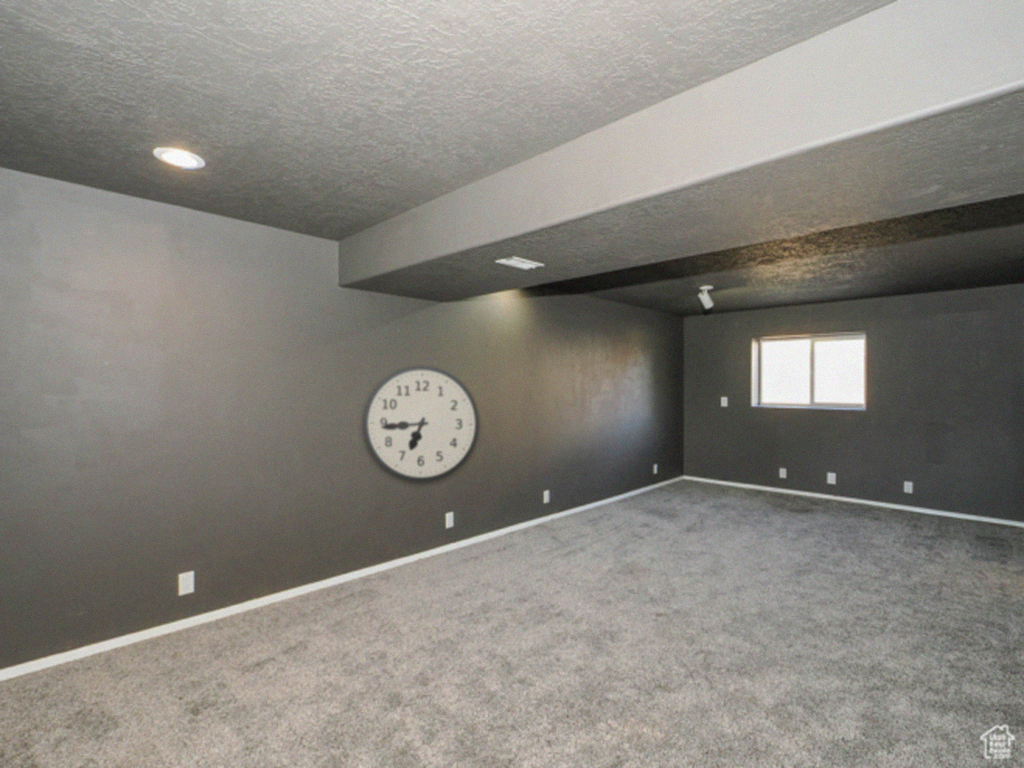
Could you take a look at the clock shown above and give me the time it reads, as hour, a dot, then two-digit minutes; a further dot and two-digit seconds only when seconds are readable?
6.44
